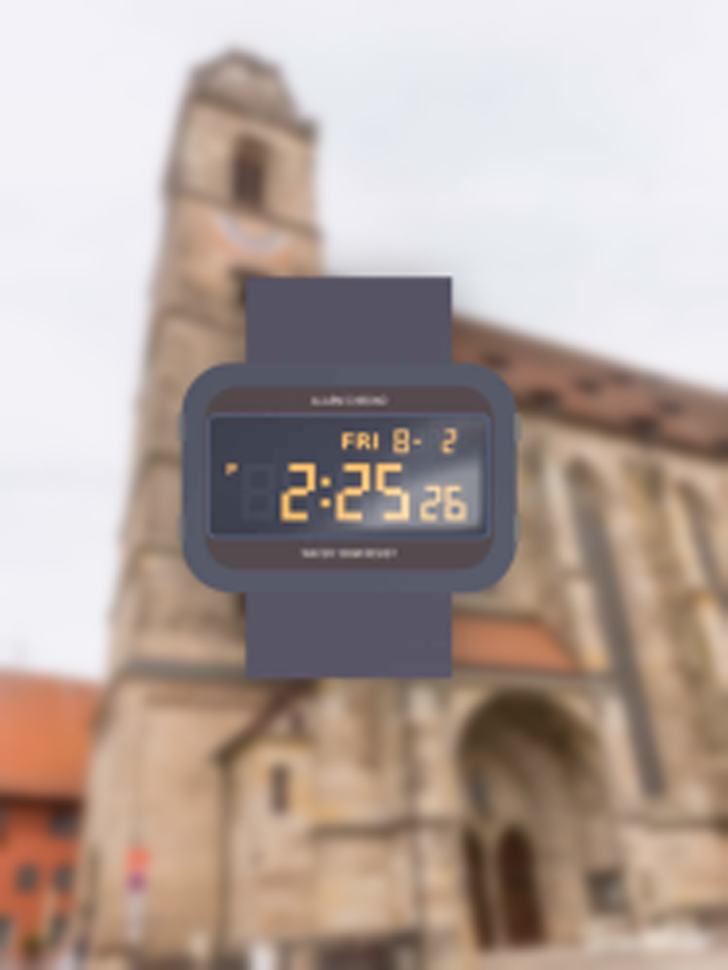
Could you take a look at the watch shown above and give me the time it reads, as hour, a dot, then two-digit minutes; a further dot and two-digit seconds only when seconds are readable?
2.25.26
